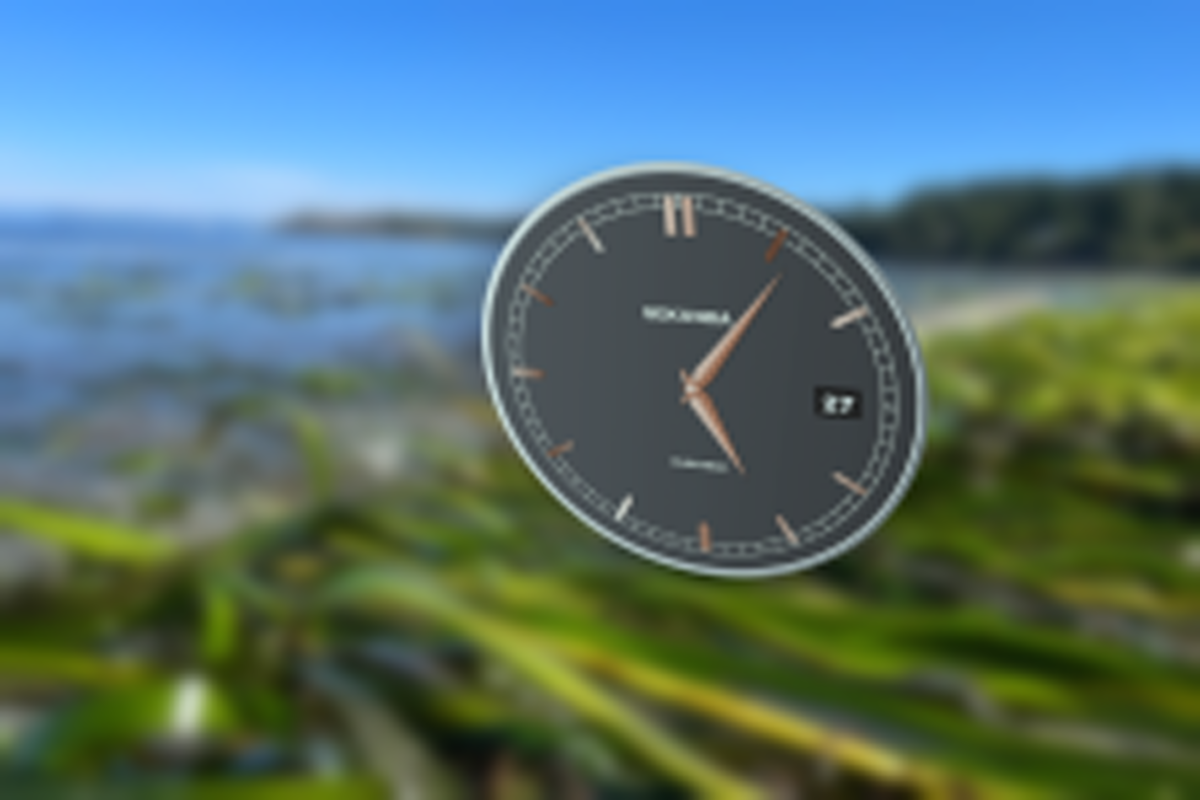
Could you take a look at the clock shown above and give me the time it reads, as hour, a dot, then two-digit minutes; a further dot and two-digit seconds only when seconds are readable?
5.06
